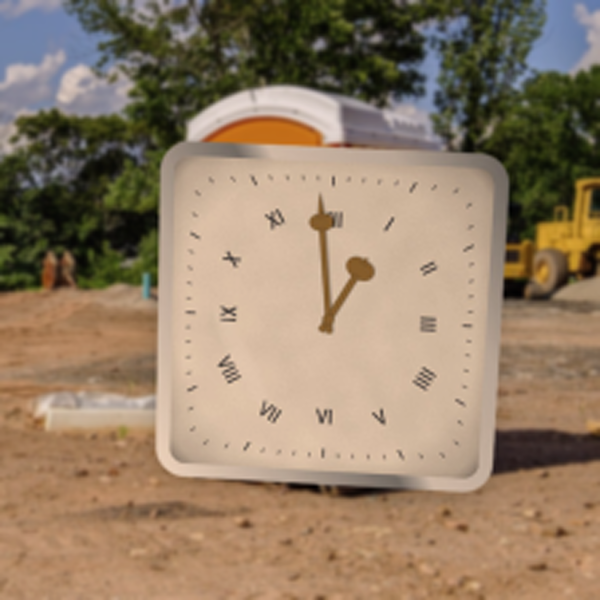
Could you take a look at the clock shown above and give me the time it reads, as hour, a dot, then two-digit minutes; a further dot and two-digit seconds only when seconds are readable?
12.59
